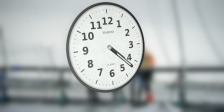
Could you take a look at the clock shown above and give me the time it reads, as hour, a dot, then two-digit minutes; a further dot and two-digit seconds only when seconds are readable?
4.22
